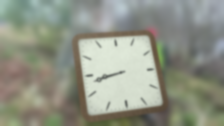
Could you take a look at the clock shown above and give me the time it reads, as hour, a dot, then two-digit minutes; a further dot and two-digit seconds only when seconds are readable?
8.43
